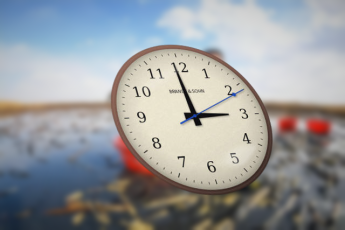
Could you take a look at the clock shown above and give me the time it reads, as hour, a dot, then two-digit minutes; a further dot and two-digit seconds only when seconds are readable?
2.59.11
